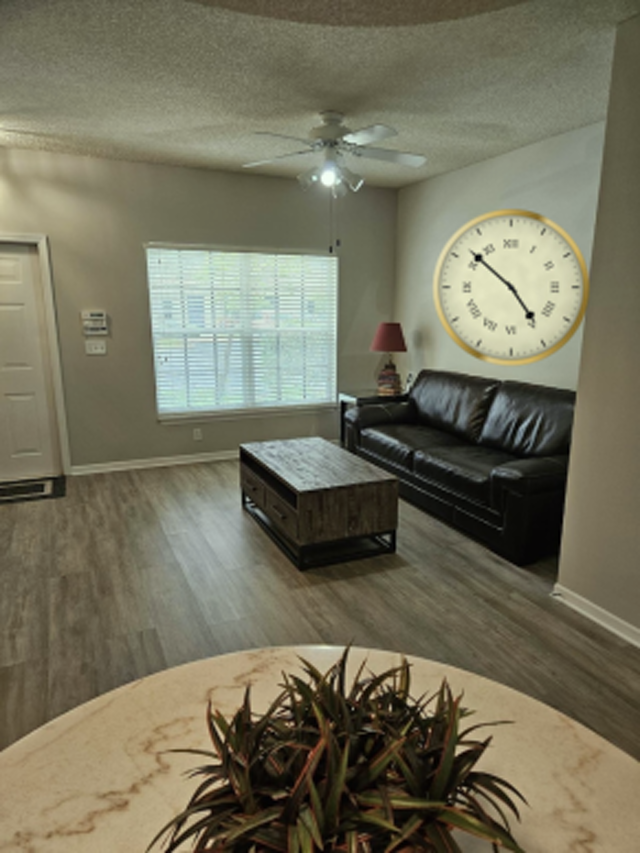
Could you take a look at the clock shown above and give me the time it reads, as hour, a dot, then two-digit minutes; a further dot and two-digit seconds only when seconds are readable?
4.52
